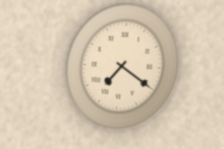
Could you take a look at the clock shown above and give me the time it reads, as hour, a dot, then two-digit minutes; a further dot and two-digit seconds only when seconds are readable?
7.20
